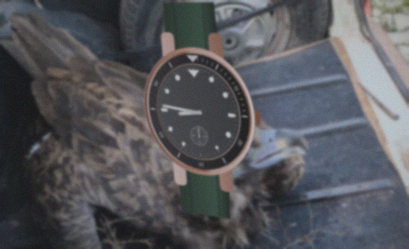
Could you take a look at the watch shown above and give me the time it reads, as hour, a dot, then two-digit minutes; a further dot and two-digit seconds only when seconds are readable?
8.46
